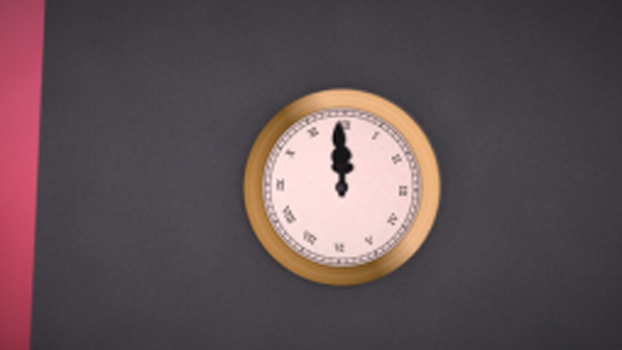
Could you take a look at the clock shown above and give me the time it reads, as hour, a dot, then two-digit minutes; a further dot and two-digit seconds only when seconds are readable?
11.59
